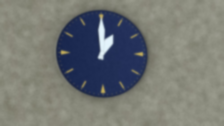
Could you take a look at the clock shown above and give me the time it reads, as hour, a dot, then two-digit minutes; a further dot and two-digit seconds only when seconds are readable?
1.00
